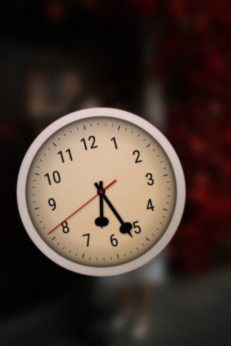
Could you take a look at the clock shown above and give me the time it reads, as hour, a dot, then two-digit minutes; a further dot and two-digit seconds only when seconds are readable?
6.26.41
